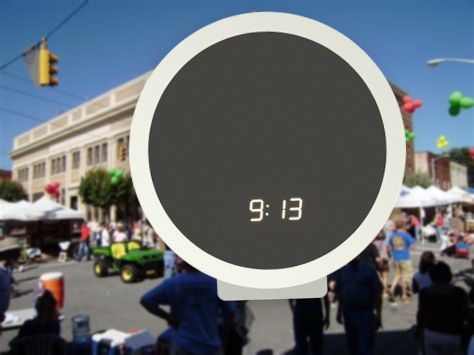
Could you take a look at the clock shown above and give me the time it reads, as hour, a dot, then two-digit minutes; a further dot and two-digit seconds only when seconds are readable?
9.13
